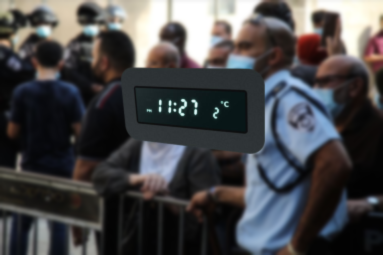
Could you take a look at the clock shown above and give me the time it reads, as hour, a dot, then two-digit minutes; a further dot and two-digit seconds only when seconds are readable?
11.27
